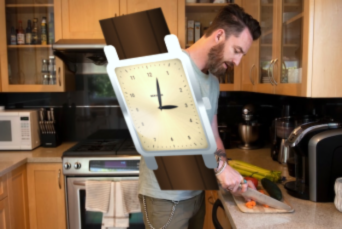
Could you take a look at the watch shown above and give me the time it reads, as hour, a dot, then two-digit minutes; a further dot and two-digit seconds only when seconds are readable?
3.02
